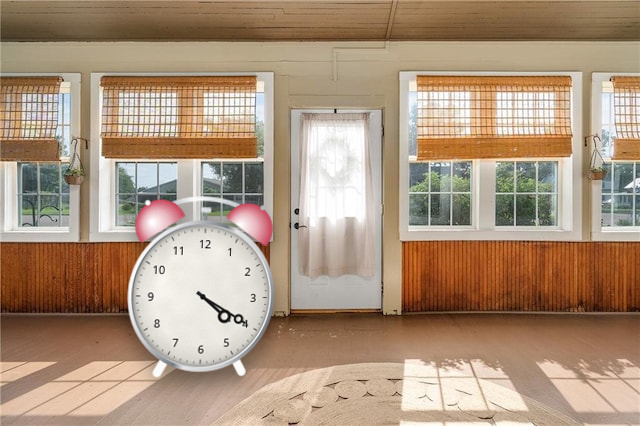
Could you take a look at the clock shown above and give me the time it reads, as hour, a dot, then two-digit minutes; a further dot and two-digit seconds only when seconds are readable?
4.20
